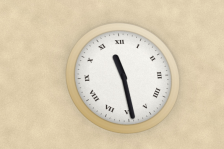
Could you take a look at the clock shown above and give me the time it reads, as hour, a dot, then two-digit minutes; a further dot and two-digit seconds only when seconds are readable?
11.29
